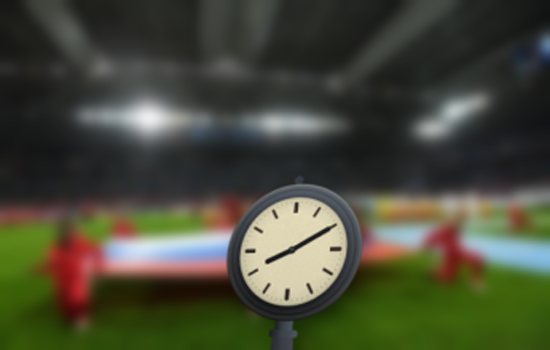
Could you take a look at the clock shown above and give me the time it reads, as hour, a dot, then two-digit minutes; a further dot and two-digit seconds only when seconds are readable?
8.10
